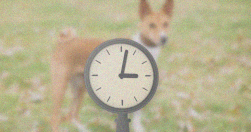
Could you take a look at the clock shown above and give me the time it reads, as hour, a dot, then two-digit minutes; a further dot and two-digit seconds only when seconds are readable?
3.02
